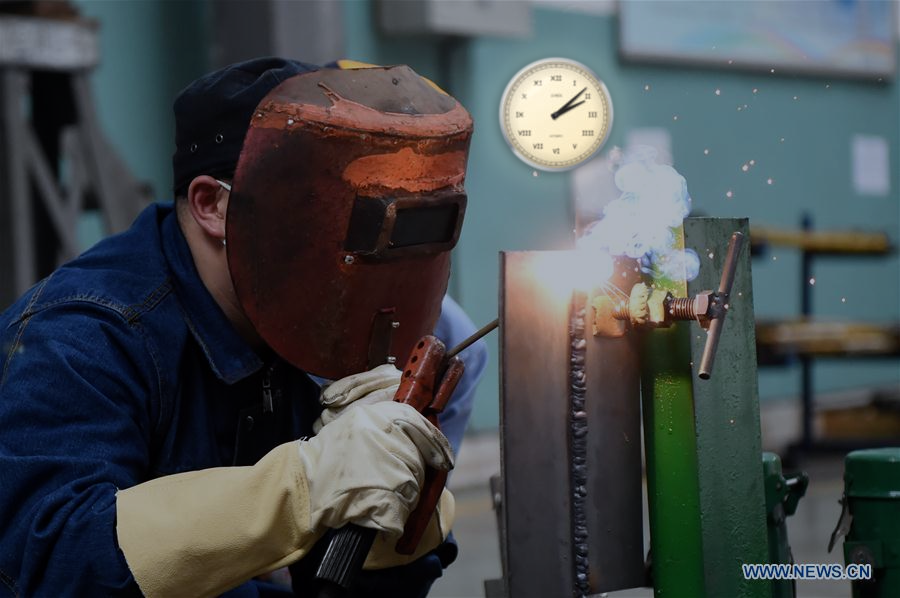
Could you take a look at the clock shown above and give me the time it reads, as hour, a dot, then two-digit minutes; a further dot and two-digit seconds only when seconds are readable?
2.08
